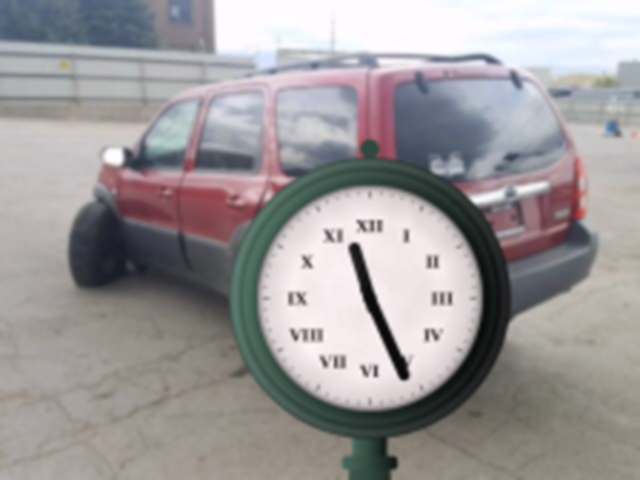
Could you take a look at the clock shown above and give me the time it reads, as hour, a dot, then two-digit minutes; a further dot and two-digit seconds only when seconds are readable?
11.26
